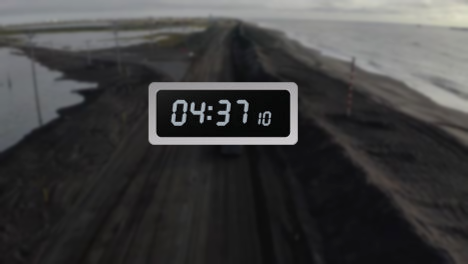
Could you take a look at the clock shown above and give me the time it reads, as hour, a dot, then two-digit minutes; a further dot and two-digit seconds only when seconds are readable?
4.37.10
